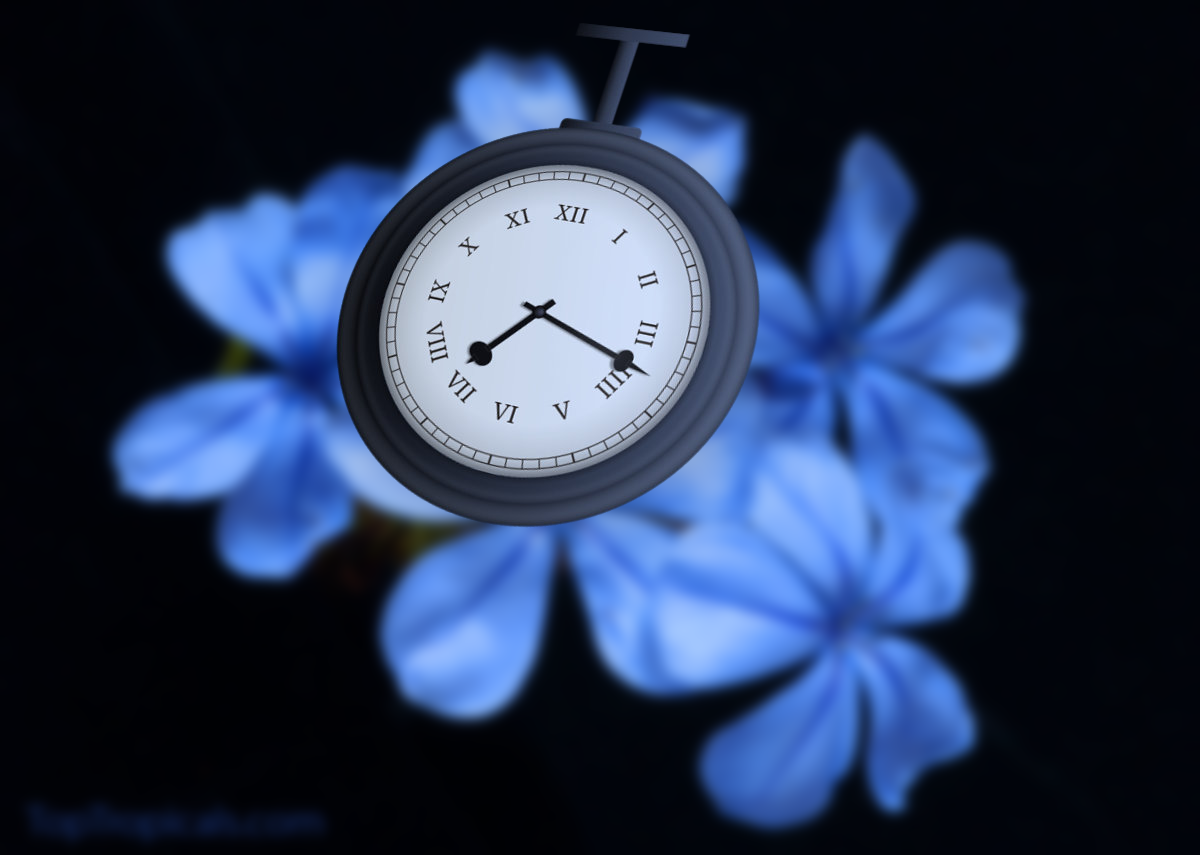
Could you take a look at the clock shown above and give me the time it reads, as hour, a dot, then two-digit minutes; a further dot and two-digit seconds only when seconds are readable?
7.18
